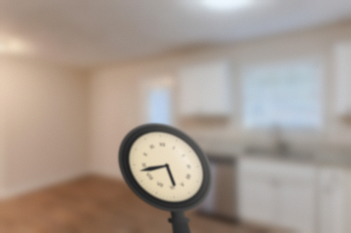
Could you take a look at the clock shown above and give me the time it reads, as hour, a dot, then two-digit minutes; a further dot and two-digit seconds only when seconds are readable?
5.43
